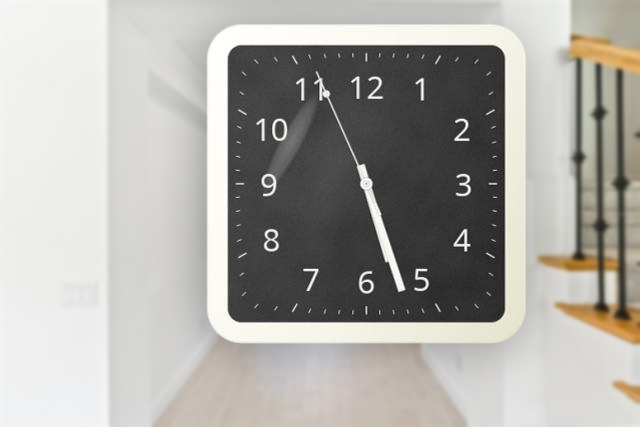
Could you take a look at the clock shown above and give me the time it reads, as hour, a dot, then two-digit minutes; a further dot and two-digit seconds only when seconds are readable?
5.26.56
